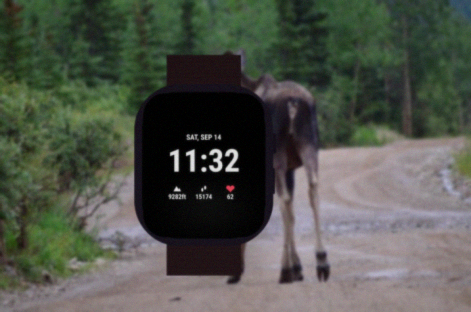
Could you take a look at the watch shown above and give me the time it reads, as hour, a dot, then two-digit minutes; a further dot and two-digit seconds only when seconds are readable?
11.32
